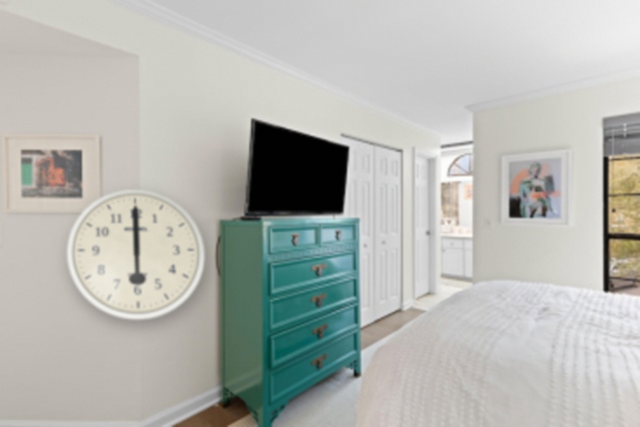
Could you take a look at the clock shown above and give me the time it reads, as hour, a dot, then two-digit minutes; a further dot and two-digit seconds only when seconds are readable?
6.00
